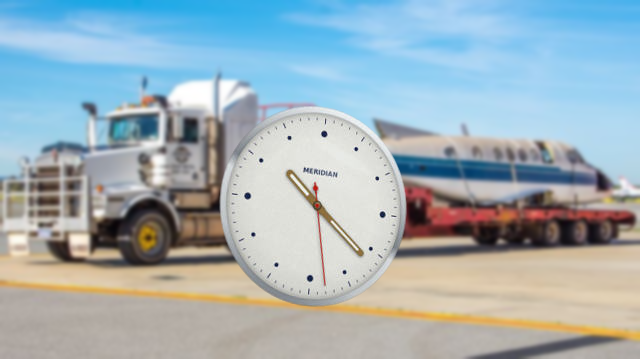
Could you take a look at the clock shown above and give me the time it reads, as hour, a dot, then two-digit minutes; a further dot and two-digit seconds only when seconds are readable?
10.21.28
